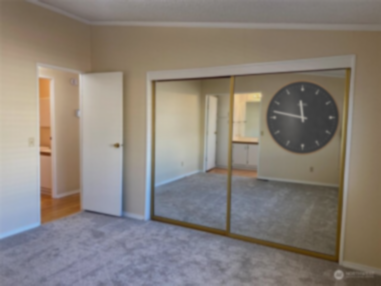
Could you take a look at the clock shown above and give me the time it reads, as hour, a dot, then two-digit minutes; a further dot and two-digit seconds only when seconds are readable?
11.47
